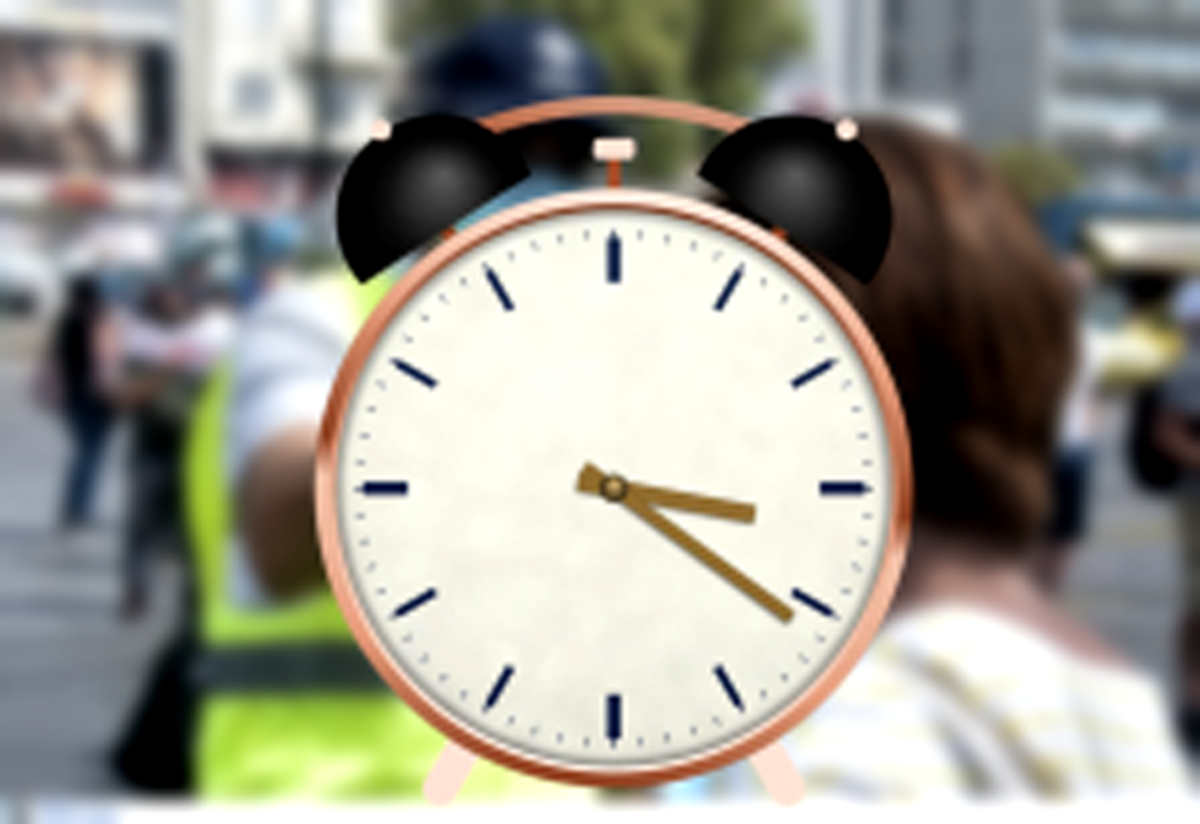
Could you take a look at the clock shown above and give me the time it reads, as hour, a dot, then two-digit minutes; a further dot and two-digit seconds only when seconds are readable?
3.21
